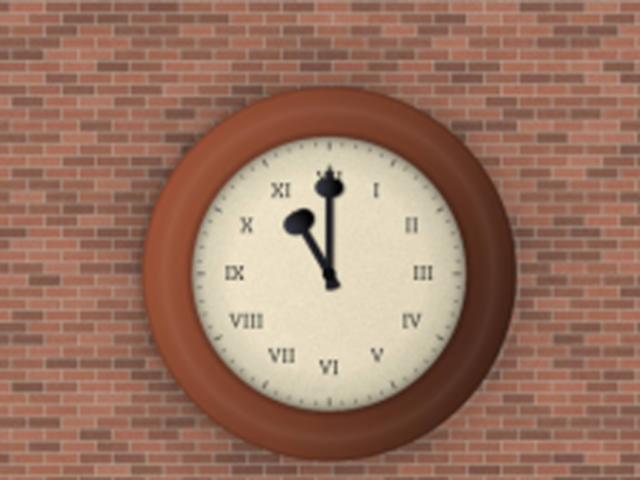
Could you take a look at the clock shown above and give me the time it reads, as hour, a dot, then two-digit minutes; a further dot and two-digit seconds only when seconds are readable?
11.00
